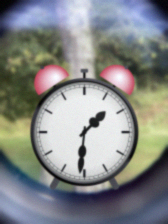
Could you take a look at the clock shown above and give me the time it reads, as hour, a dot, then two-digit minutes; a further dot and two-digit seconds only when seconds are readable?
1.31
